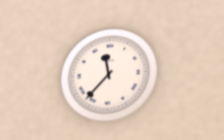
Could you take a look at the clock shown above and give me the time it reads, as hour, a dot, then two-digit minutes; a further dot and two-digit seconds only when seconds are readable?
11.37
